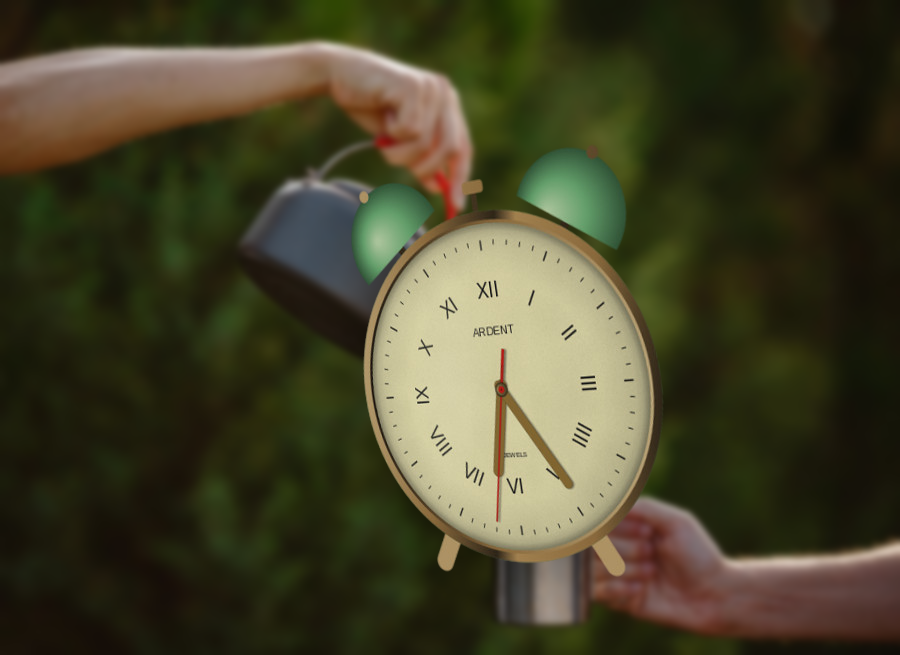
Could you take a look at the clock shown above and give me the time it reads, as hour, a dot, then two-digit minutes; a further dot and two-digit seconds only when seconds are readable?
6.24.32
